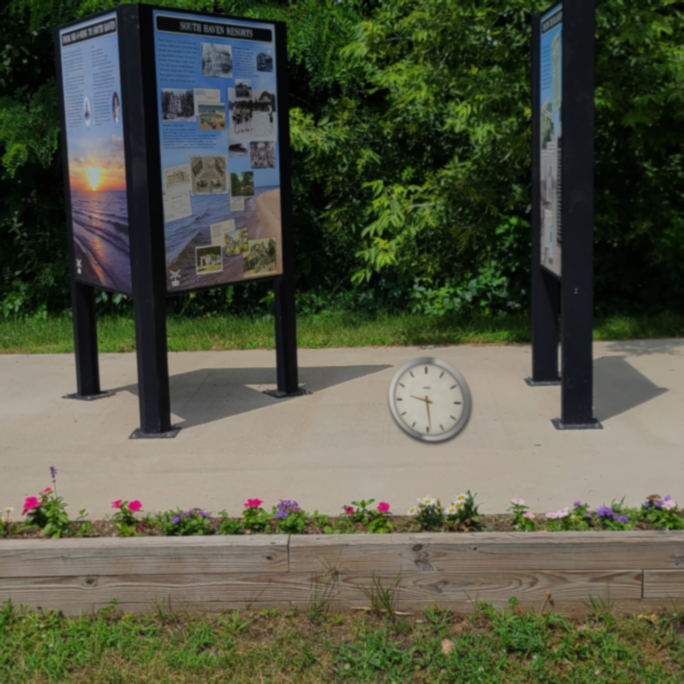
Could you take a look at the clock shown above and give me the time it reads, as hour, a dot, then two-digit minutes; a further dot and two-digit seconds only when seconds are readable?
9.29
